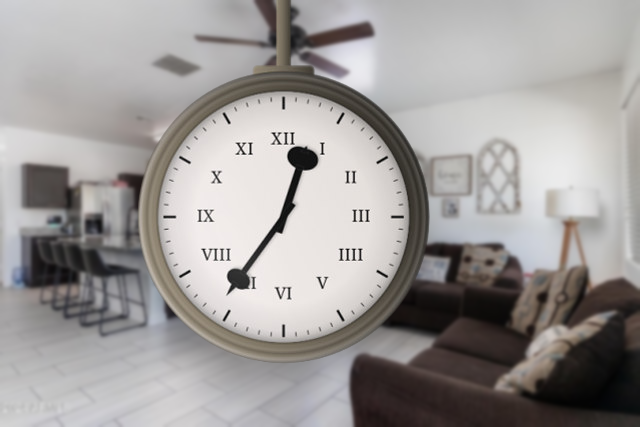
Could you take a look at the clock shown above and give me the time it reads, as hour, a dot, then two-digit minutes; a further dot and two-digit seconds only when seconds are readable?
12.36
